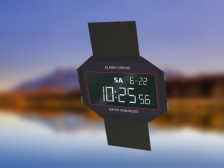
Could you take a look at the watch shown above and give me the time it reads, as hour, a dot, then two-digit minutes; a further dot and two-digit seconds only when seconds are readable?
10.25.56
